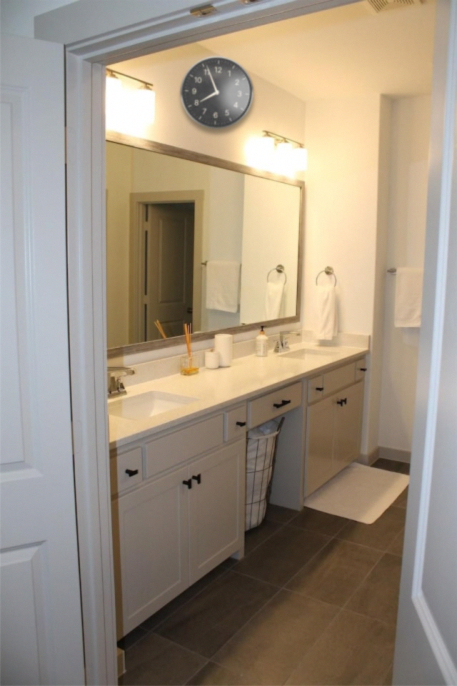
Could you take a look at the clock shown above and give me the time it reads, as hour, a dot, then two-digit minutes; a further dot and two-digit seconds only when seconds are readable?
7.56
